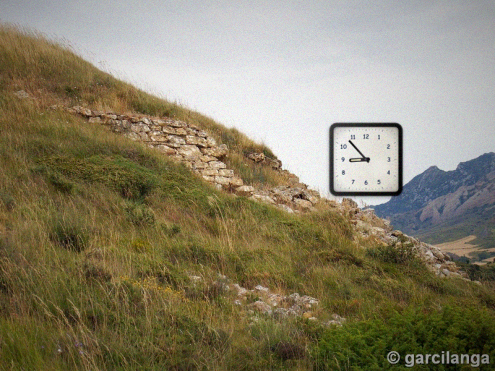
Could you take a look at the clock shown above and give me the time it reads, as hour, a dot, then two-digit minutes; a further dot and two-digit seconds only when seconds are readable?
8.53
